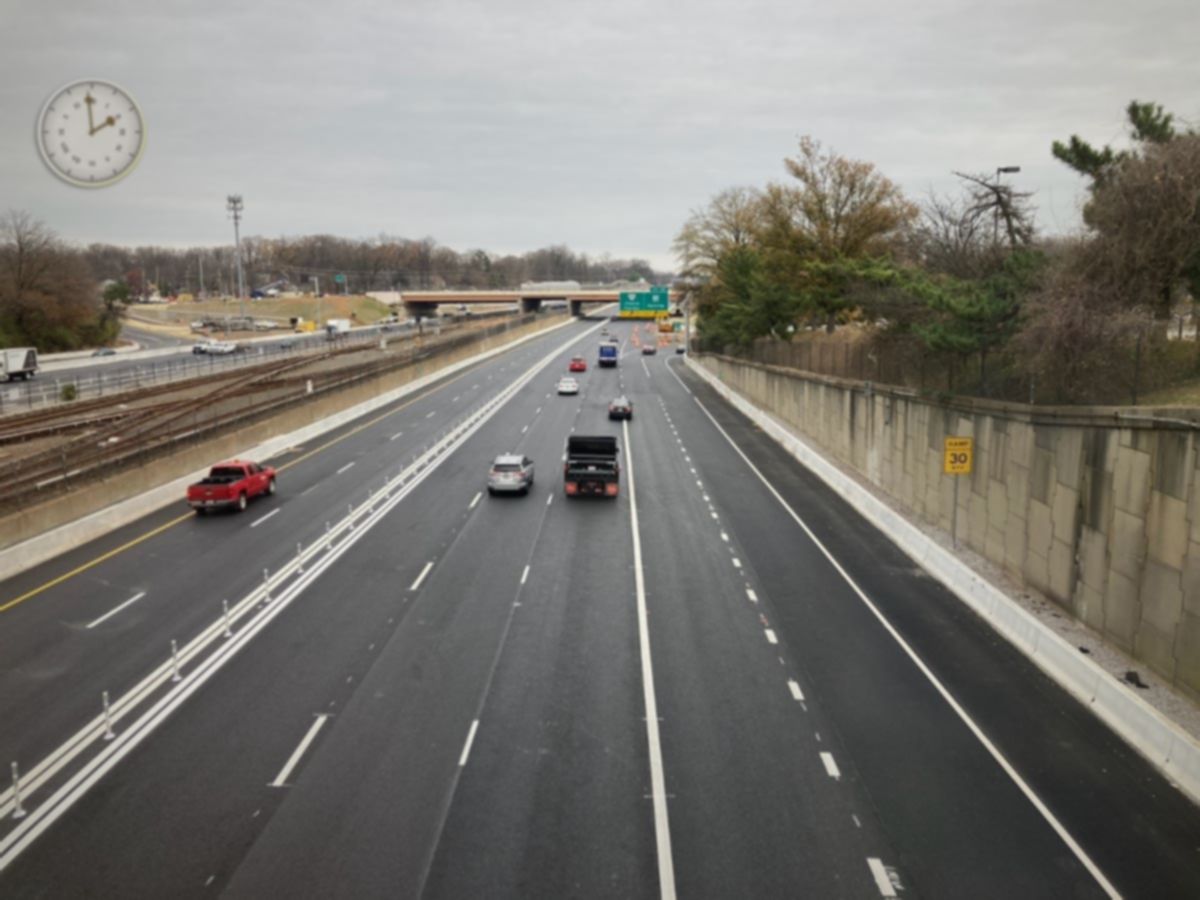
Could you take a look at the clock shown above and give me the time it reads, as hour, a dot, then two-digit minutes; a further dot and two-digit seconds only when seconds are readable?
1.59
